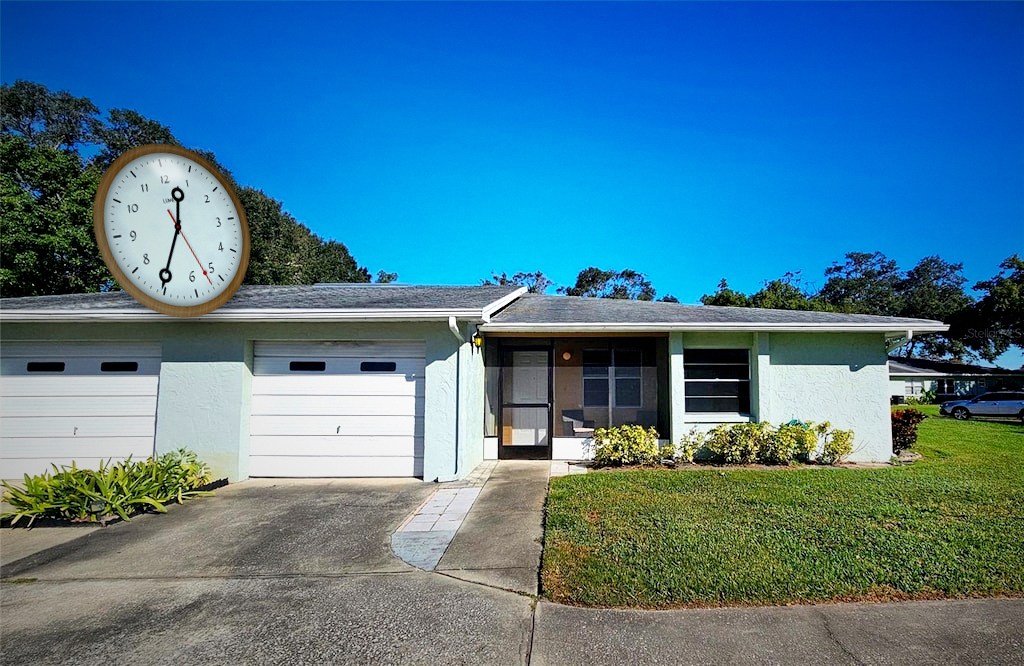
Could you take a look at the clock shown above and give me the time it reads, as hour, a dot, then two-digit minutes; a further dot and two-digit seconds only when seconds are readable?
12.35.27
